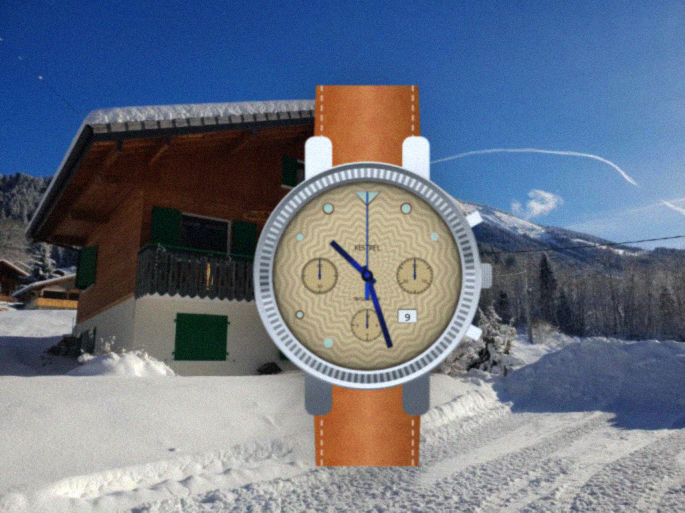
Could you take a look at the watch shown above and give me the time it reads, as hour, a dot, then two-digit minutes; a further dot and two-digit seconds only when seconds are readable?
10.27
